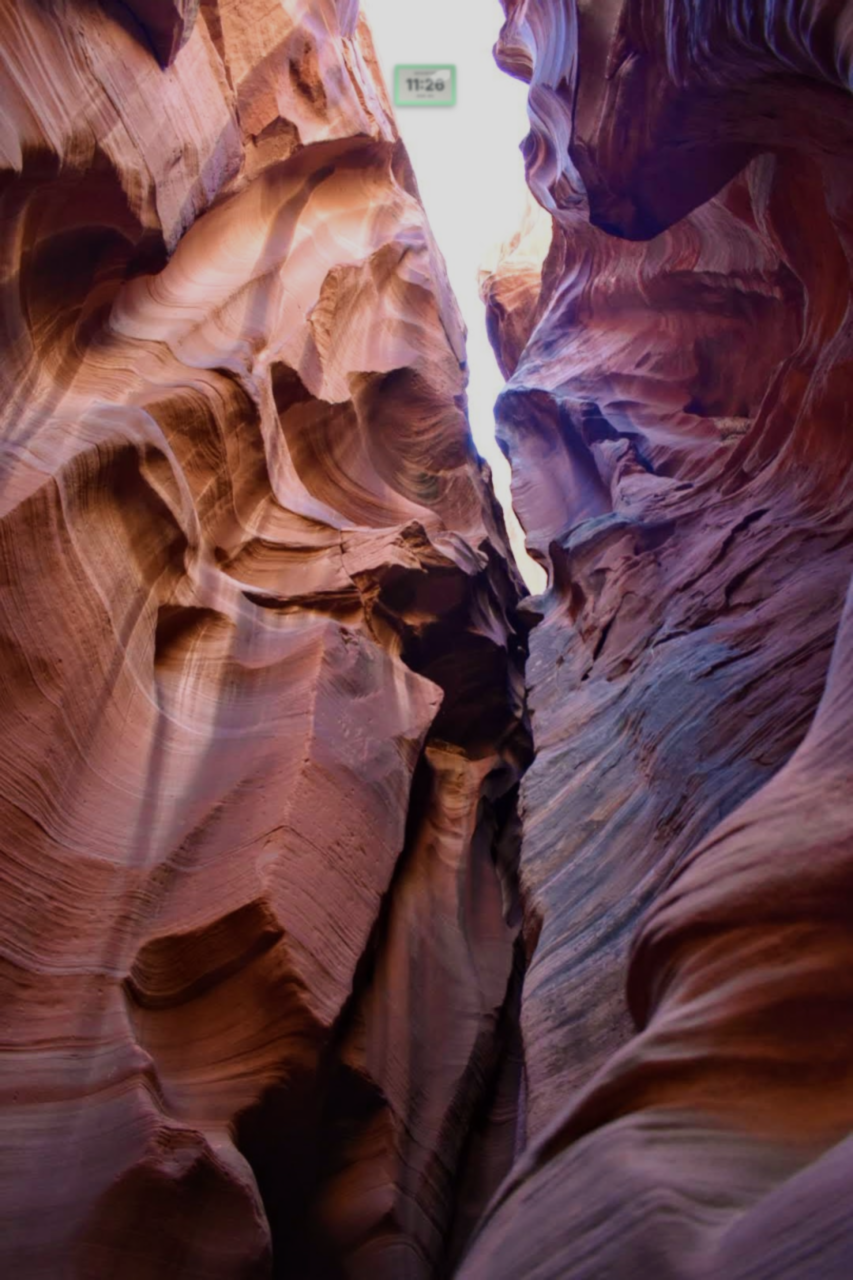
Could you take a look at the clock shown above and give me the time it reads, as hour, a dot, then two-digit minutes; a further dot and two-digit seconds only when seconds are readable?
11.26
